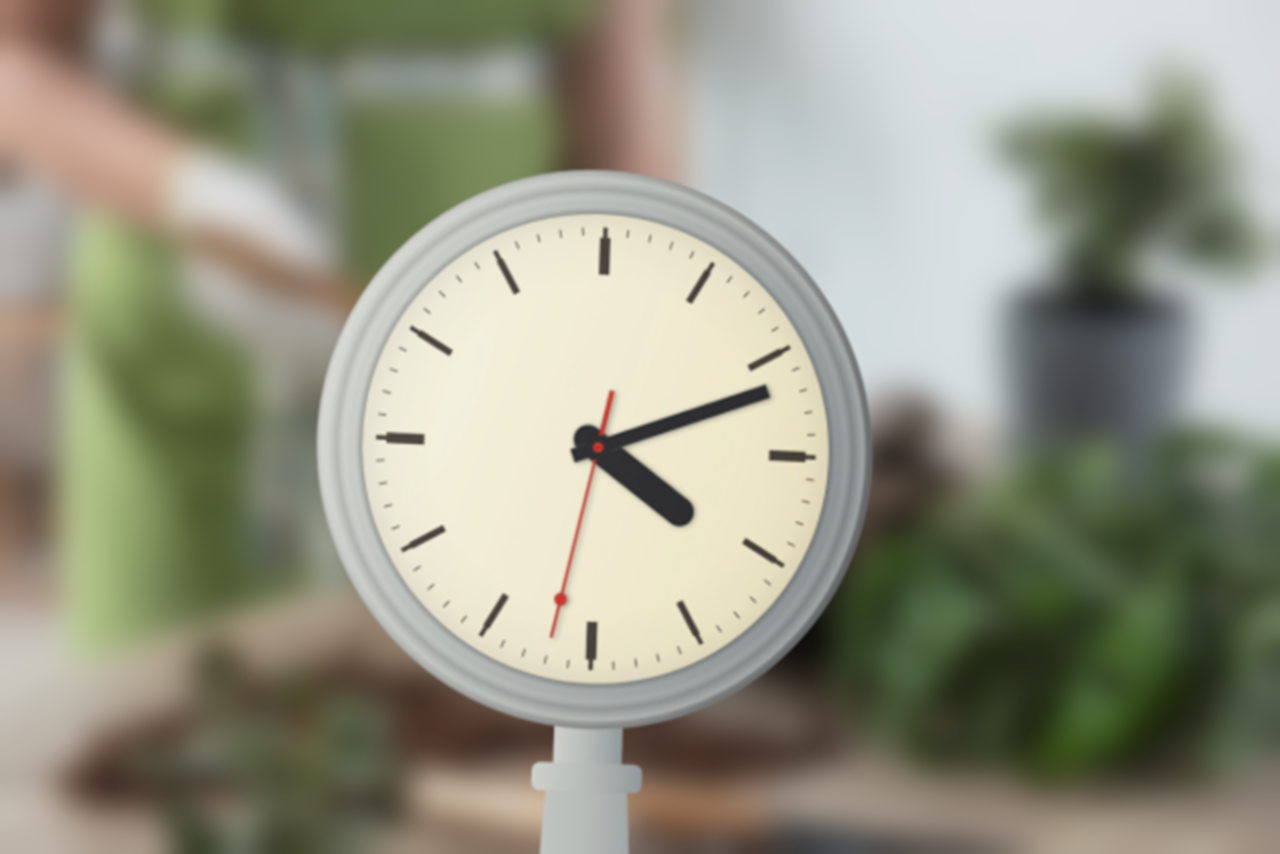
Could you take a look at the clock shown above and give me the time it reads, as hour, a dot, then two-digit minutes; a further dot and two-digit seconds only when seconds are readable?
4.11.32
